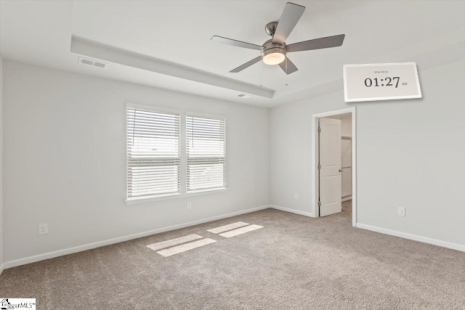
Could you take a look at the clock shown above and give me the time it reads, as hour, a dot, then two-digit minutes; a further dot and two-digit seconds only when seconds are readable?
1.27
